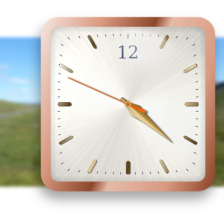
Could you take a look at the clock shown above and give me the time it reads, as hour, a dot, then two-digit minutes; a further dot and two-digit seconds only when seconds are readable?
4.21.49
